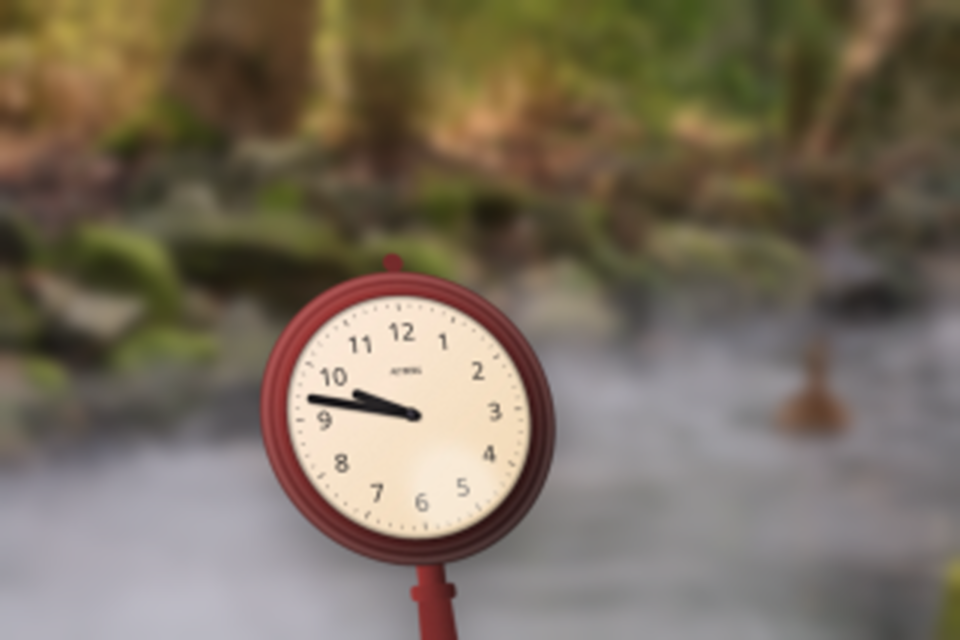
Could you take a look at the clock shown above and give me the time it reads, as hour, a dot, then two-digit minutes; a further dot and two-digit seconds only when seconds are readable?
9.47
